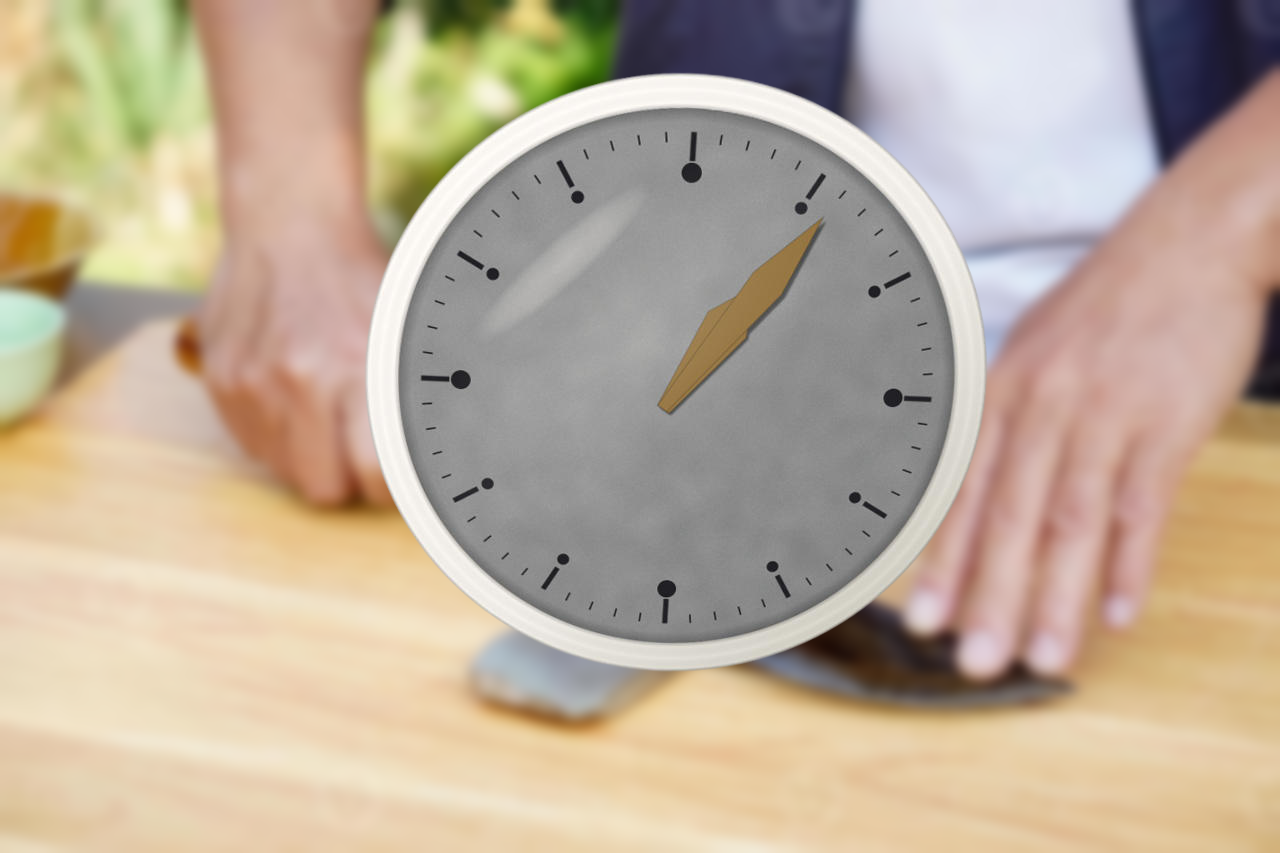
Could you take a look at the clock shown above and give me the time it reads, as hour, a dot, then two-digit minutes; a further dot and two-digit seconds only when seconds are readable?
1.06
